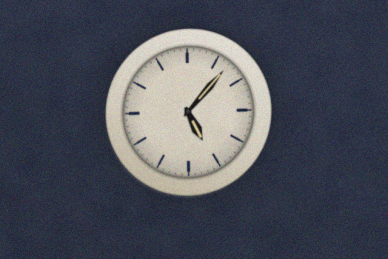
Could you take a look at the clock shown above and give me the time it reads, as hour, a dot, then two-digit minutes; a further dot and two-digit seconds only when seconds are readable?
5.07
